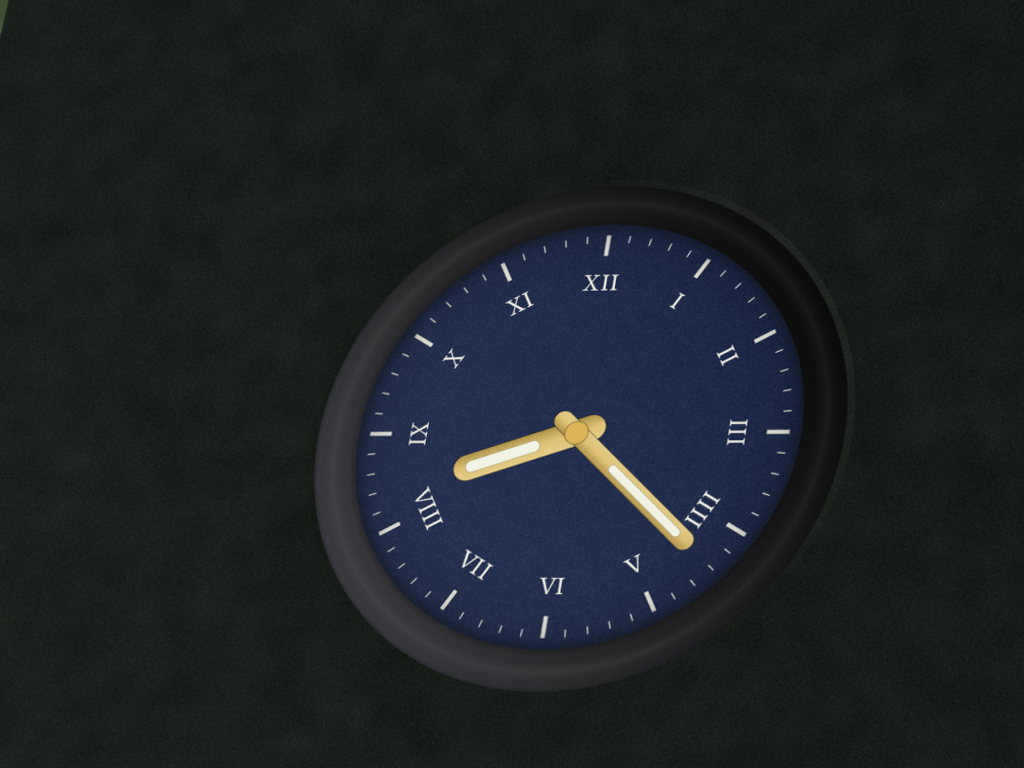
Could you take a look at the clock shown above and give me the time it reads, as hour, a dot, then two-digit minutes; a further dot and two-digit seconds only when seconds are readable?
8.22
